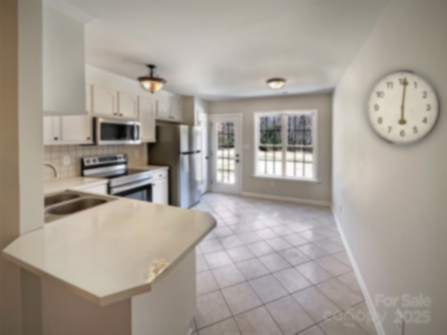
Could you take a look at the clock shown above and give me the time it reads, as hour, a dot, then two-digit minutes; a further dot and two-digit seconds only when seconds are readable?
6.01
